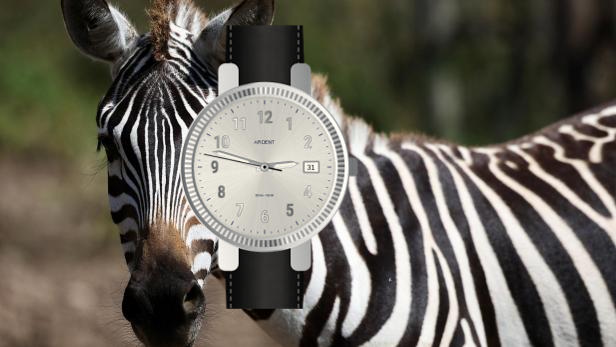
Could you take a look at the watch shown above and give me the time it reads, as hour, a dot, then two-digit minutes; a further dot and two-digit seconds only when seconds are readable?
2.47.47
